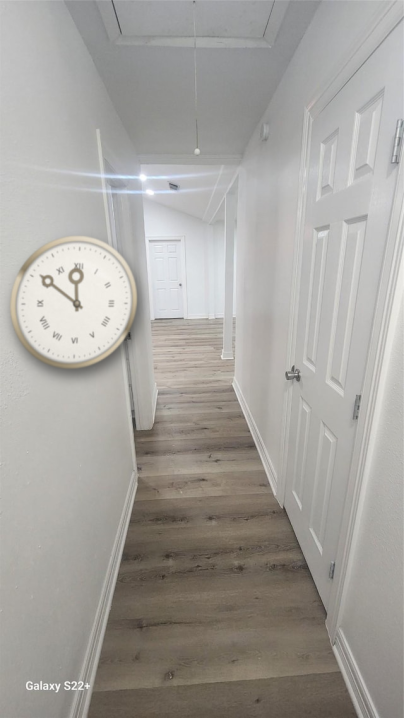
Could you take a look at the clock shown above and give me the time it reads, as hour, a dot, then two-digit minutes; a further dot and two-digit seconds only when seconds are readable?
11.51
